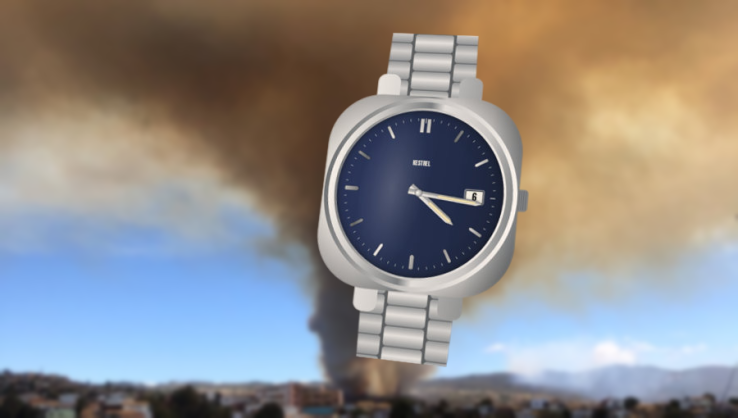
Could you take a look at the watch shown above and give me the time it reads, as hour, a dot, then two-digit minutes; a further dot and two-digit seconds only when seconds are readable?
4.16
